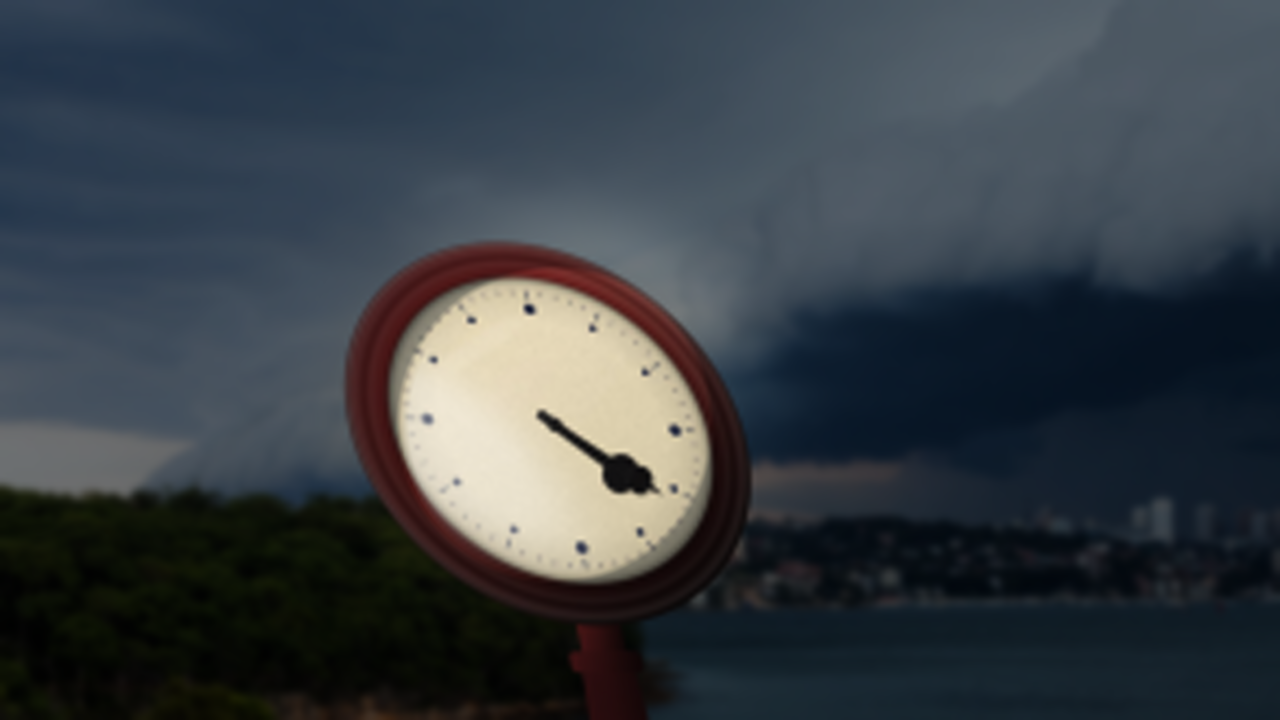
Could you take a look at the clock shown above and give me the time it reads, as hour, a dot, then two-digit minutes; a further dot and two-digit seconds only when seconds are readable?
4.21
